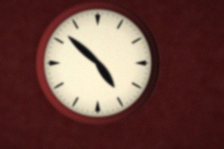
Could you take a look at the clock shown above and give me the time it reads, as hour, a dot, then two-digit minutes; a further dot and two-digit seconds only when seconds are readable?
4.52
